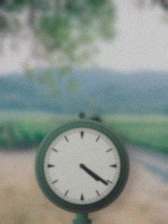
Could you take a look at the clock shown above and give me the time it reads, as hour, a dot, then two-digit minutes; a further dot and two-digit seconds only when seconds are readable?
4.21
